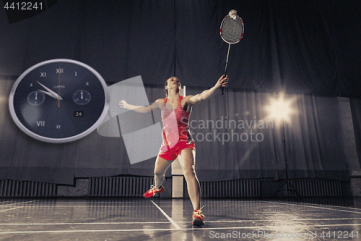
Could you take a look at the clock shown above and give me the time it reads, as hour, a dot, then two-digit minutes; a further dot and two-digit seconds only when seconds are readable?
9.52
